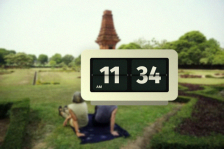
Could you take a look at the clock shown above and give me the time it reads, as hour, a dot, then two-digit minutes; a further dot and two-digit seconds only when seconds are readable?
11.34
